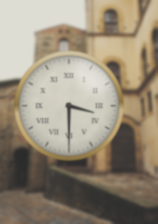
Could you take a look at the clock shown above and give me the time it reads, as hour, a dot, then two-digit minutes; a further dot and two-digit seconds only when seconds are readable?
3.30
